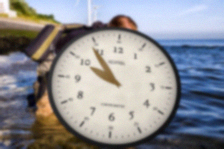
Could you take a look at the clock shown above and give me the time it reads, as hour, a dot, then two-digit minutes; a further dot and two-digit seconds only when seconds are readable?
9.54
